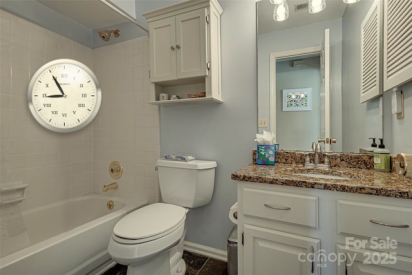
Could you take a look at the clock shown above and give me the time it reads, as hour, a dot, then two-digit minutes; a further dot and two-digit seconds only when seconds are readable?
8.55
